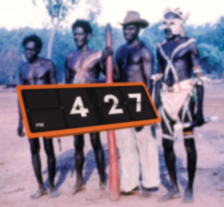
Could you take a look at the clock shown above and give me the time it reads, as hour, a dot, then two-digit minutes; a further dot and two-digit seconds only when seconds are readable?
4.27
